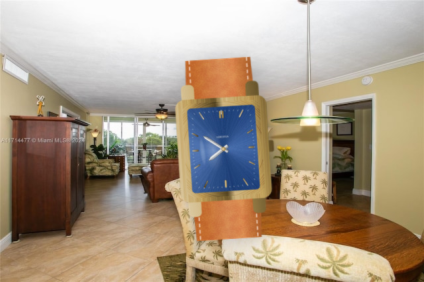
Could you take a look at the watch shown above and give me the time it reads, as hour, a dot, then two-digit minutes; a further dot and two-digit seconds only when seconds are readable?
7.51
